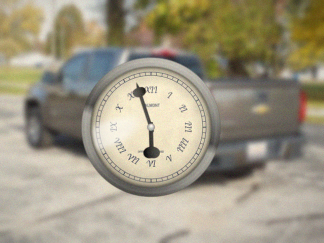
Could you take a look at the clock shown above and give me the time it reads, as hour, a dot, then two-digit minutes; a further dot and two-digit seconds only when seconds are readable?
5.57
